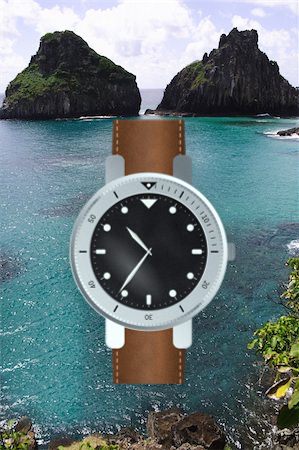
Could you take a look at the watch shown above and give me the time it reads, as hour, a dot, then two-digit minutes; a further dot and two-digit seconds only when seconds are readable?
10.36
